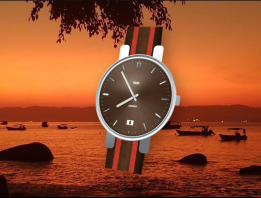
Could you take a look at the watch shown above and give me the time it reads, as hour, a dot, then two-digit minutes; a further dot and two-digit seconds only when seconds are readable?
7.54
